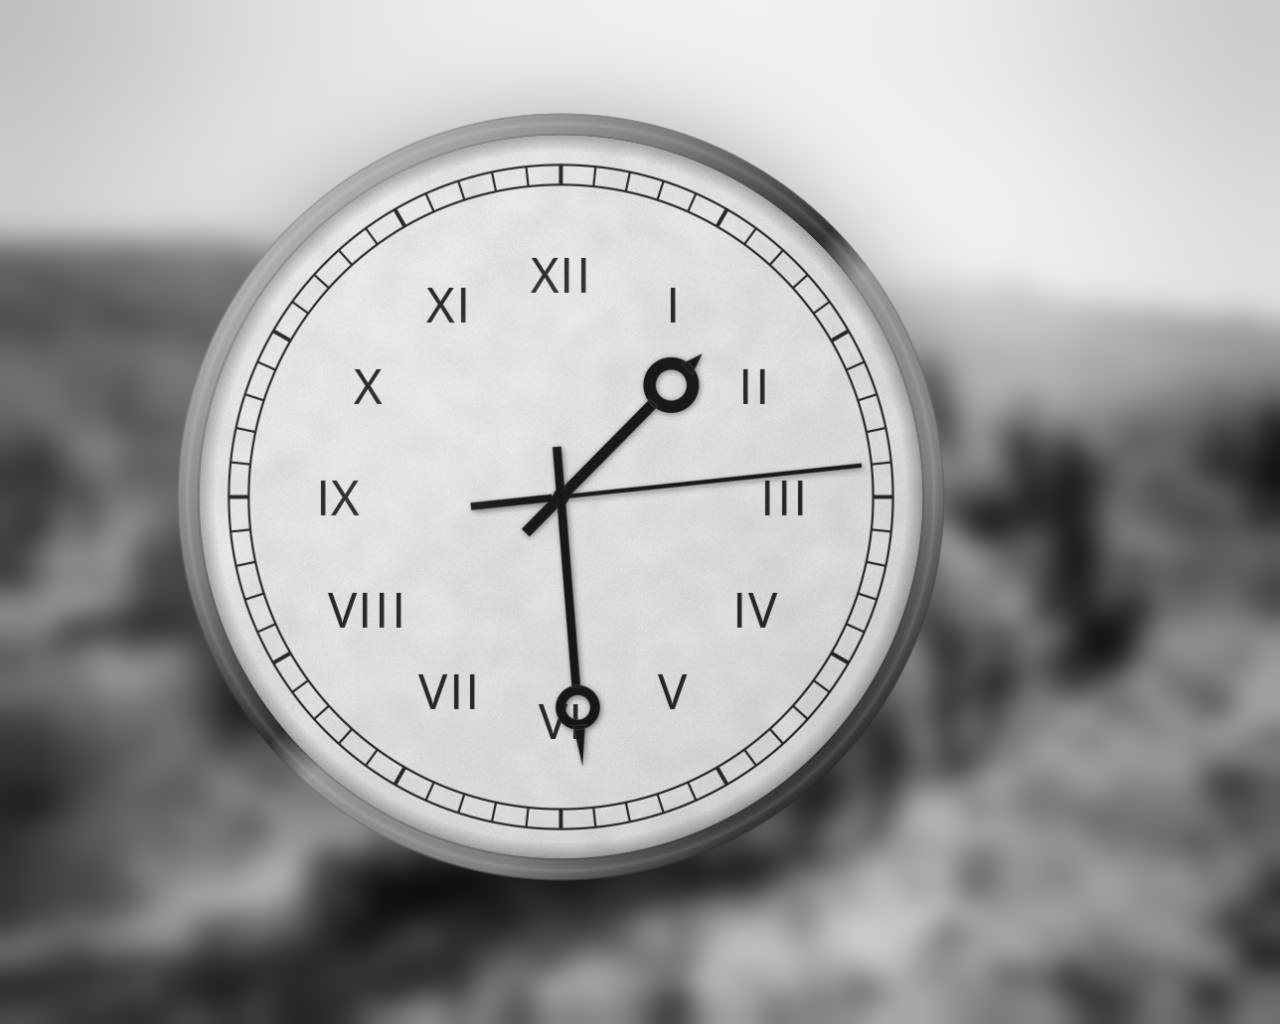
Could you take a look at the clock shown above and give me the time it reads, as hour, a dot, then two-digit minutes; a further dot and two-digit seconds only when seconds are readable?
1.29.14
